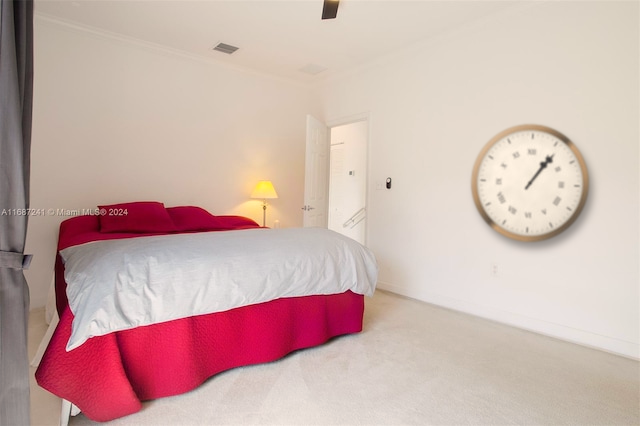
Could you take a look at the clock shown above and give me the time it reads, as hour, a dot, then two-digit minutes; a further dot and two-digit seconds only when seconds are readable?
1.06
